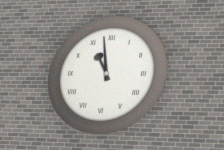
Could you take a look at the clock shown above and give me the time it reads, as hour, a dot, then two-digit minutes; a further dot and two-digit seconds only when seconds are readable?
10.58
